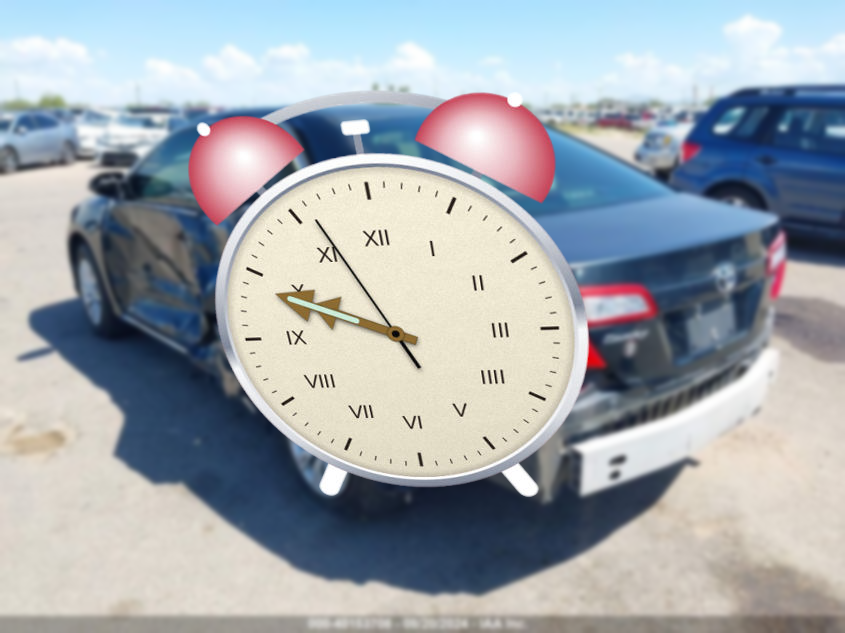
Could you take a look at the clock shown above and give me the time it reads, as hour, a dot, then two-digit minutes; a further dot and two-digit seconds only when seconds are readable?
9.48.56
